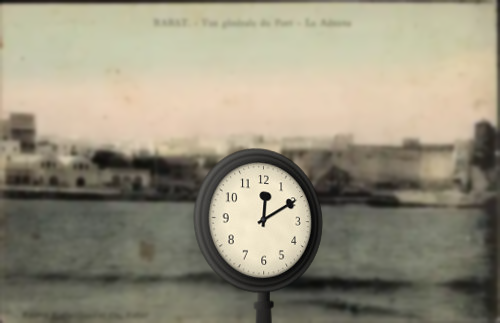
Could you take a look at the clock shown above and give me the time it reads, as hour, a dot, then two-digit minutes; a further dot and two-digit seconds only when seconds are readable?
12.10
